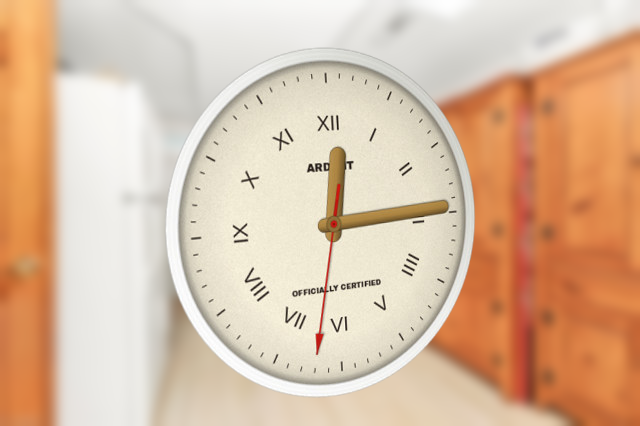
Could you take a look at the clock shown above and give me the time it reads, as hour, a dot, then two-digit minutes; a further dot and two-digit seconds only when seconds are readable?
12.14.32
